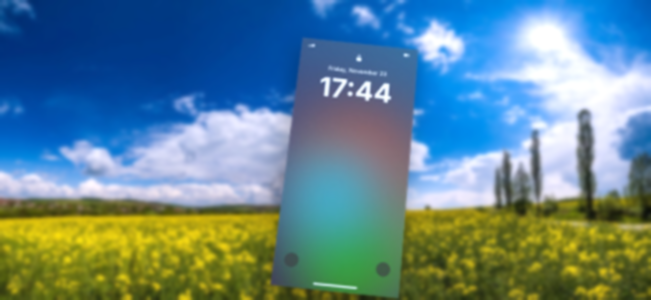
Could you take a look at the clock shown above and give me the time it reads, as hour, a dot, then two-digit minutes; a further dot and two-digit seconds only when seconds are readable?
17.44
